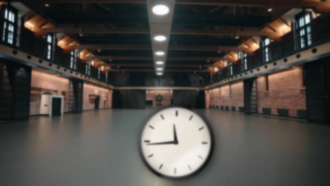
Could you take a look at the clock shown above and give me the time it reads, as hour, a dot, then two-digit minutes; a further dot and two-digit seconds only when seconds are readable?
11.44
